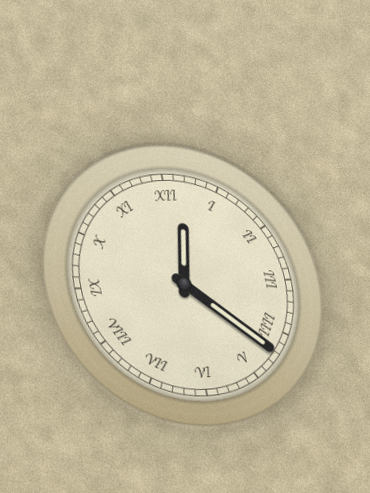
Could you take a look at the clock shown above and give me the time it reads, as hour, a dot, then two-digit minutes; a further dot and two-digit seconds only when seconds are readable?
12.22
